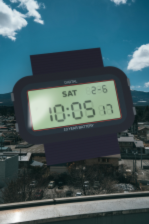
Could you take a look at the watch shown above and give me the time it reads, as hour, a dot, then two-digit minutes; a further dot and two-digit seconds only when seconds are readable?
10.05.17
